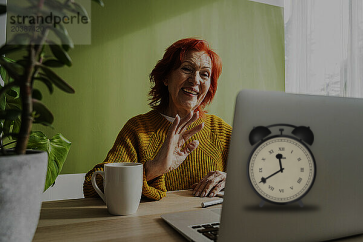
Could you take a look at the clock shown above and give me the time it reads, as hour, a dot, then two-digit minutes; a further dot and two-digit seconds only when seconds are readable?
11.40
